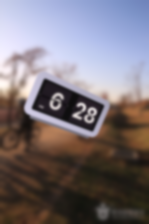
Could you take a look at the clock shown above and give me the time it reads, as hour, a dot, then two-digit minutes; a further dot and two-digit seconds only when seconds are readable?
6.28
